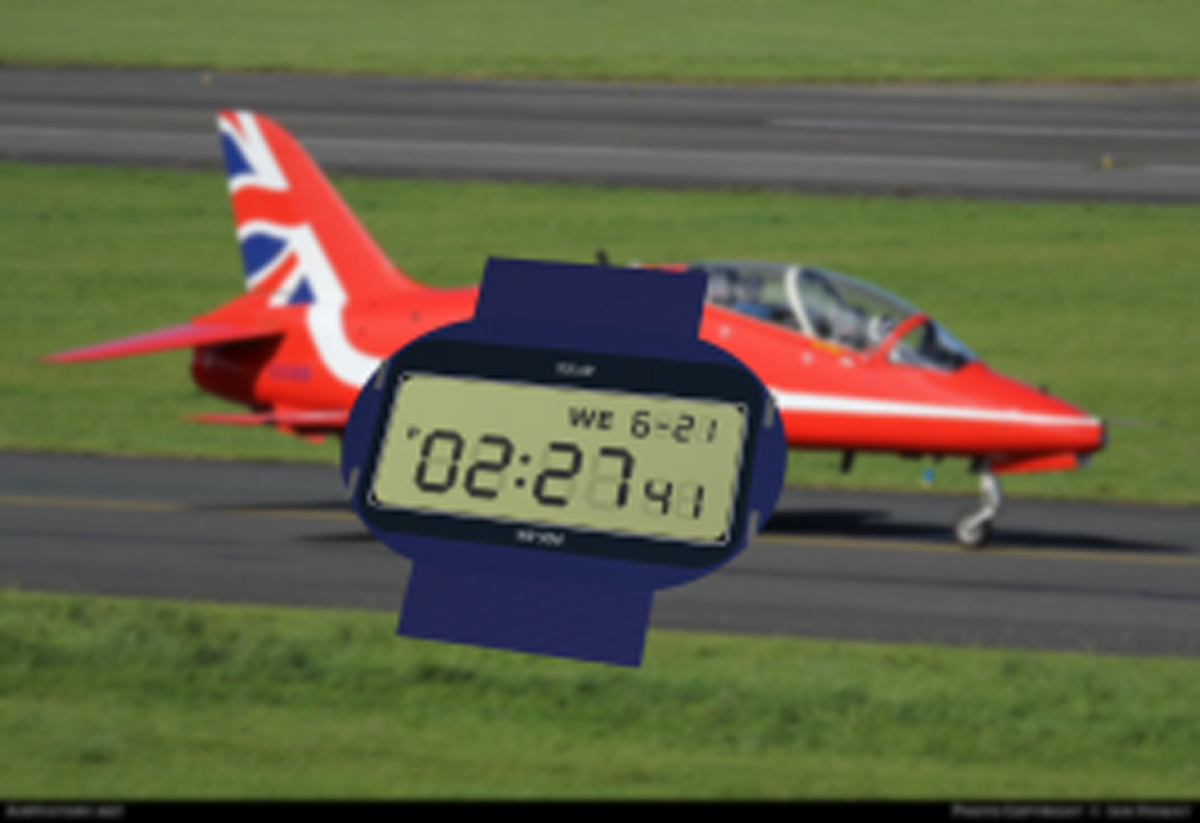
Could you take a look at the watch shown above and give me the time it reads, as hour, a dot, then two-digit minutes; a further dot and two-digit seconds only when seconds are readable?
2.27.41
